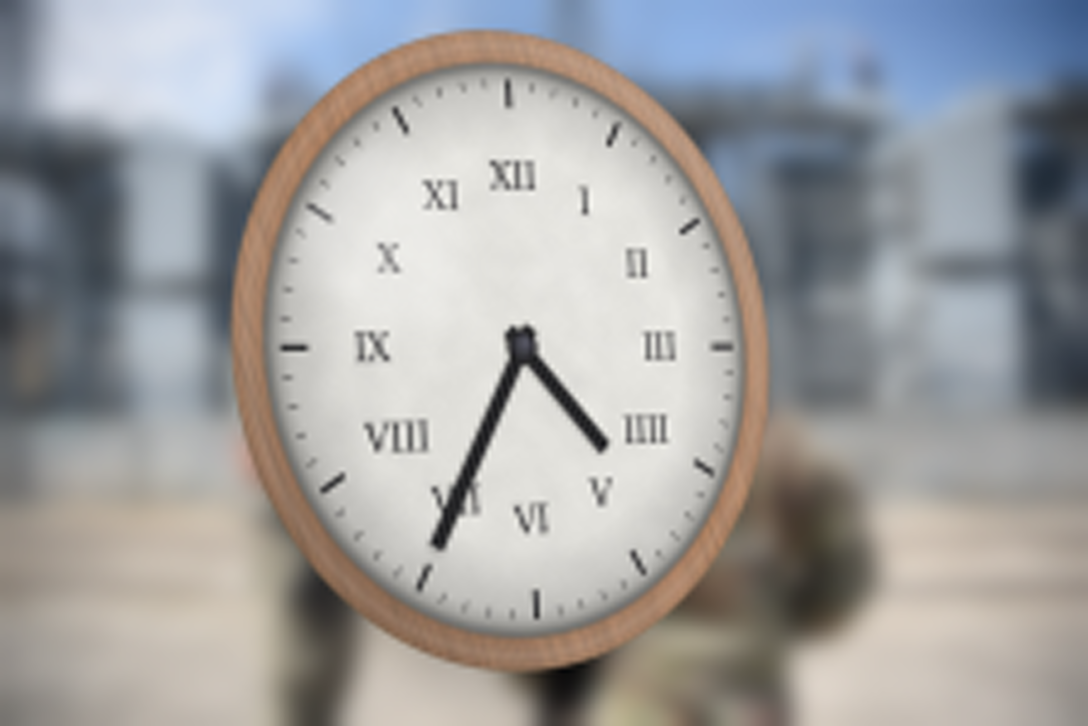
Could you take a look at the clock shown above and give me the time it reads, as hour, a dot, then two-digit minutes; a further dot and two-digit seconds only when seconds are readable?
4.35
